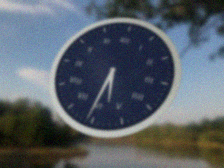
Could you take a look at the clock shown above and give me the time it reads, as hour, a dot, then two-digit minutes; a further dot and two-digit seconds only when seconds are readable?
5.31
